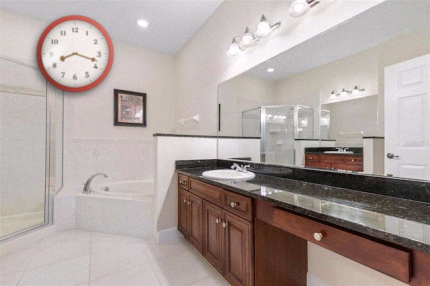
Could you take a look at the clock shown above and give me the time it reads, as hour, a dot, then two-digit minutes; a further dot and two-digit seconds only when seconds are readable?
8.18
